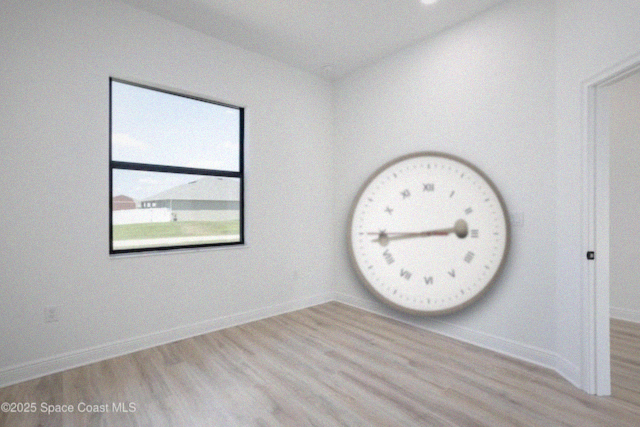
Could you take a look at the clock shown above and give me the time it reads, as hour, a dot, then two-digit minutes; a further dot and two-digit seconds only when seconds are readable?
2.43.45
